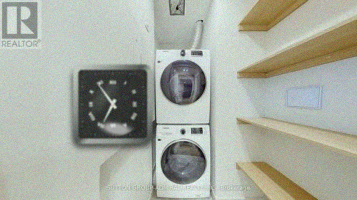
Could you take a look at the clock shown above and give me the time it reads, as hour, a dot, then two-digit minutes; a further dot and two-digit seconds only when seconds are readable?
6.54
